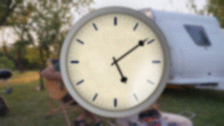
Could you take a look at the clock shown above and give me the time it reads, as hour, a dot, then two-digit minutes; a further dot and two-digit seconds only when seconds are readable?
5.09
